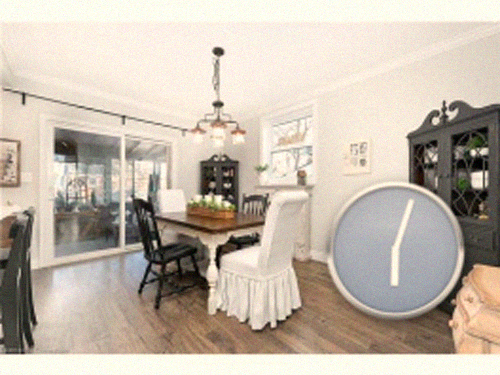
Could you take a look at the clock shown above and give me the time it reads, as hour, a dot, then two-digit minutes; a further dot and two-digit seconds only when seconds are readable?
6.03
